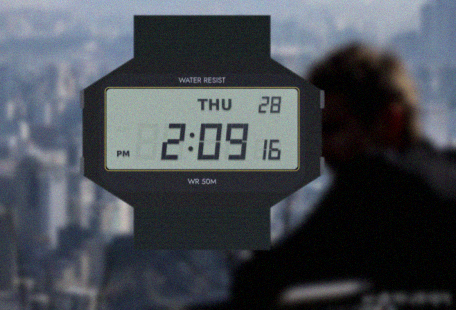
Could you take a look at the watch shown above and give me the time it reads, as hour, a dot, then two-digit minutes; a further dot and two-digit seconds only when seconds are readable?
2.09.16
